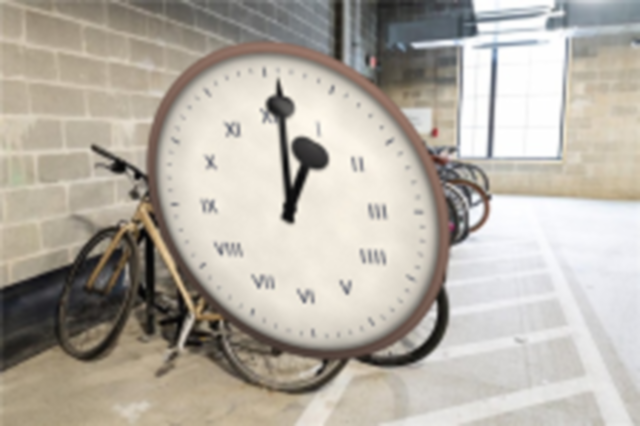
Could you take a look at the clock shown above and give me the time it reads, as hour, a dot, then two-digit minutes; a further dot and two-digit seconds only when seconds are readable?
1.01
